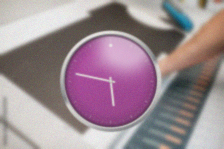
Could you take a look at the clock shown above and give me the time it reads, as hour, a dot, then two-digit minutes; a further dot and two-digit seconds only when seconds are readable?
5.47
